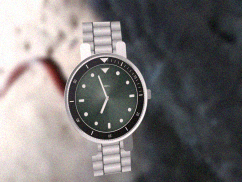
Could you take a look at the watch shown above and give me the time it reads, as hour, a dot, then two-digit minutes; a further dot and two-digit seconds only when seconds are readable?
6.57
